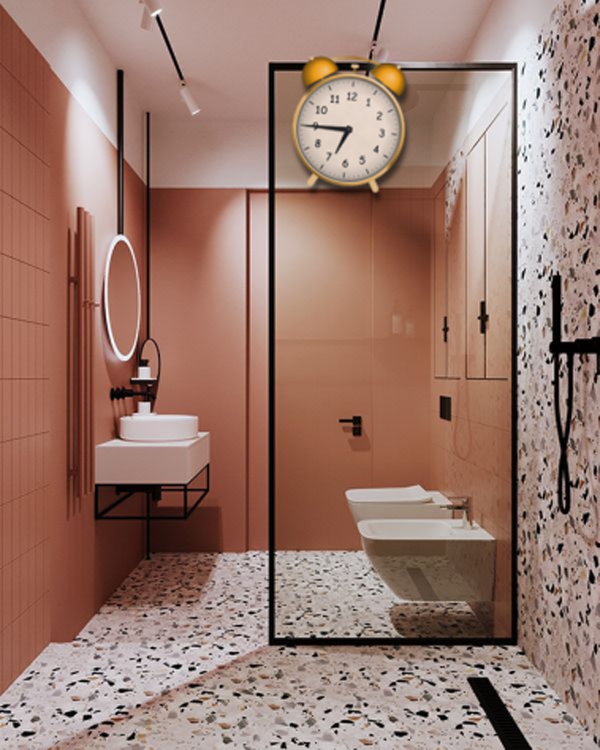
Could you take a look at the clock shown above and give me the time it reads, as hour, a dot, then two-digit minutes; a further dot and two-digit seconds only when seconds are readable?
6.45
